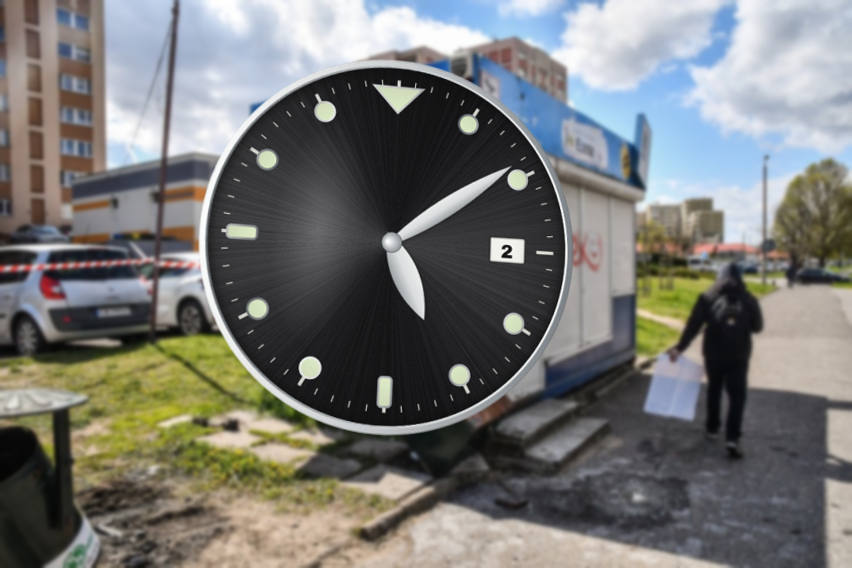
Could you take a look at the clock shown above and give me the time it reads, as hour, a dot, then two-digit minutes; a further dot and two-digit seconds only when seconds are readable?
5.09
